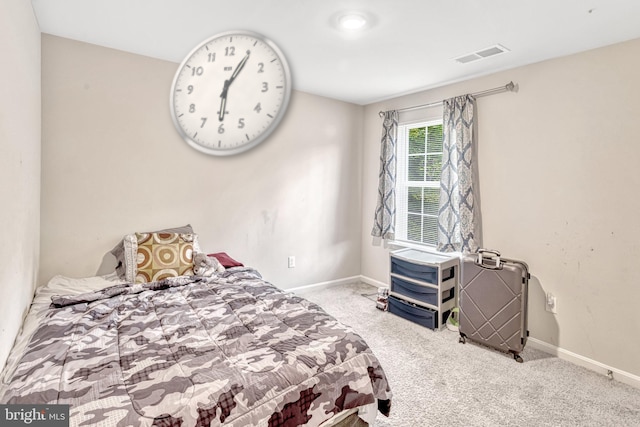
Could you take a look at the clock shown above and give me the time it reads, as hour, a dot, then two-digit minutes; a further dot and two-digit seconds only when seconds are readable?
6.05
